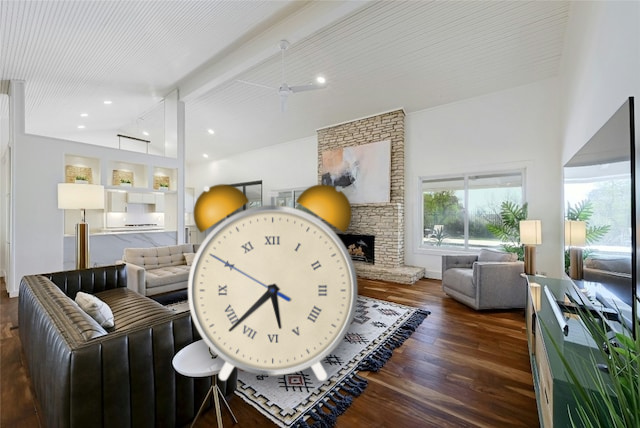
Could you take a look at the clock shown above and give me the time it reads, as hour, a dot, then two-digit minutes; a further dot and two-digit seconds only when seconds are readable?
5.37.50
